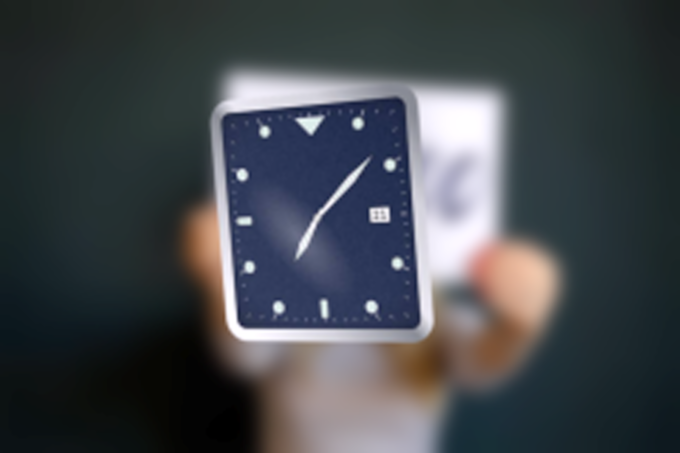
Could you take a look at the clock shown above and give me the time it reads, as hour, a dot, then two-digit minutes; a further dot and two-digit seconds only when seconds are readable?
7.08
